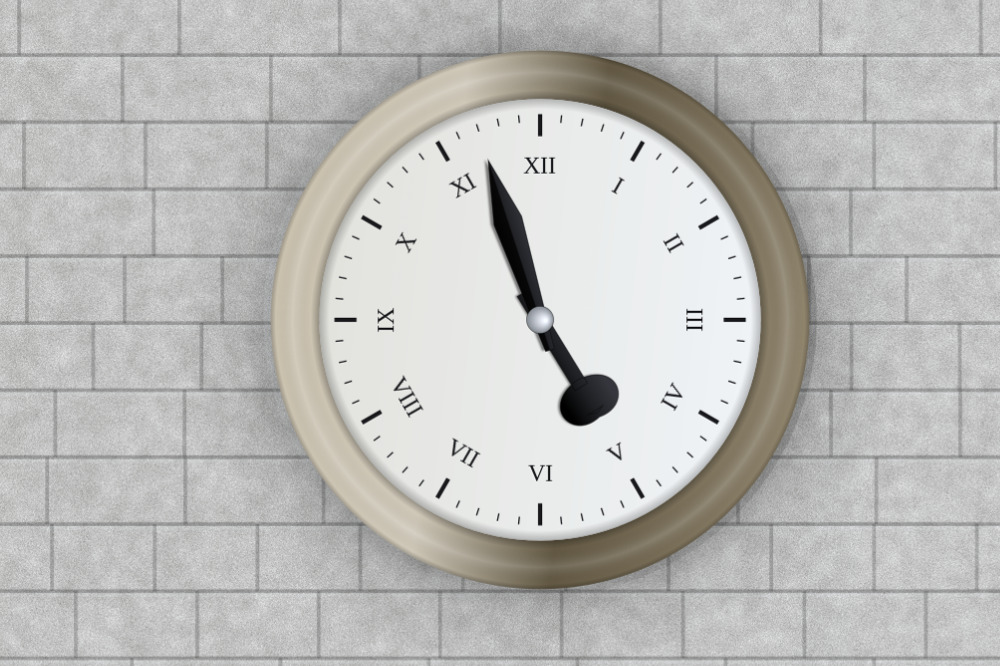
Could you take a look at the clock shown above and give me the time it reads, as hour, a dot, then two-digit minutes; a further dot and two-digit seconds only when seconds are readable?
4.57
